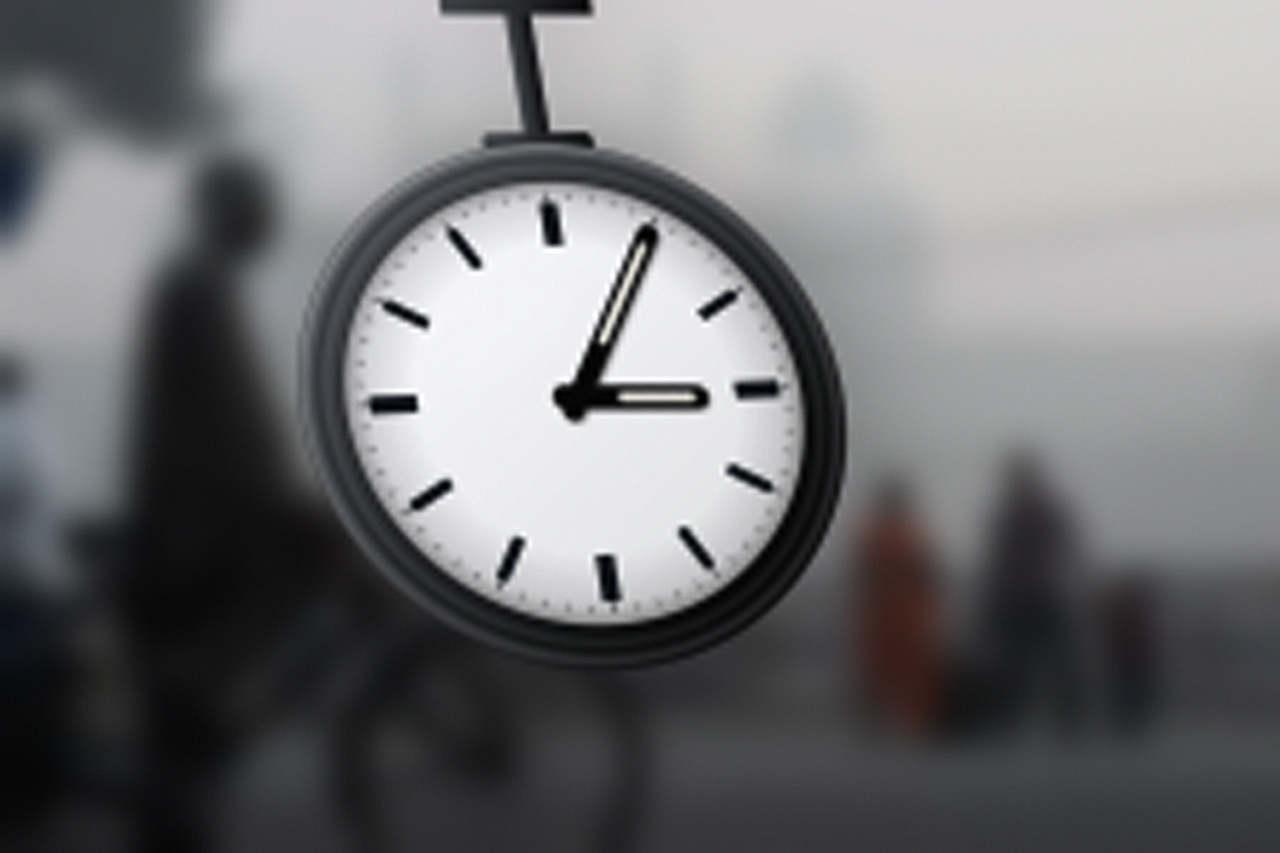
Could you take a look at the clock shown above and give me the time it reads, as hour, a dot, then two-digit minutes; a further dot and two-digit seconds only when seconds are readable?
3.05
